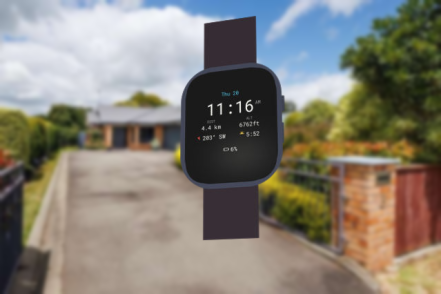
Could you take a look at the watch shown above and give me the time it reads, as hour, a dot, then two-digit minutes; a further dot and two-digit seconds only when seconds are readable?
11.16
